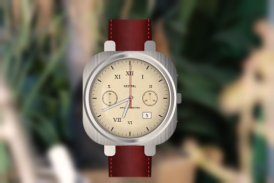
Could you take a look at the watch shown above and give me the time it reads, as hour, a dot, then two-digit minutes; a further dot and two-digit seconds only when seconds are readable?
6.41
